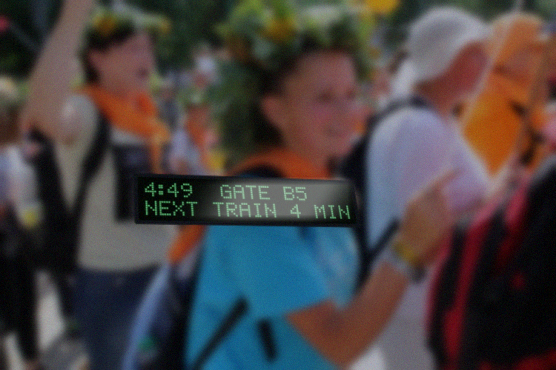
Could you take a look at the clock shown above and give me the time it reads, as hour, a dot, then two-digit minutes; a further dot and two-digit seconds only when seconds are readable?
4.49
